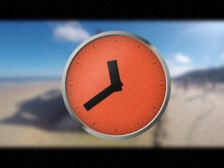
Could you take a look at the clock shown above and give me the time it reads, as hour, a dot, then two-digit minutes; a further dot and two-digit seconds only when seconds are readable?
11.39
